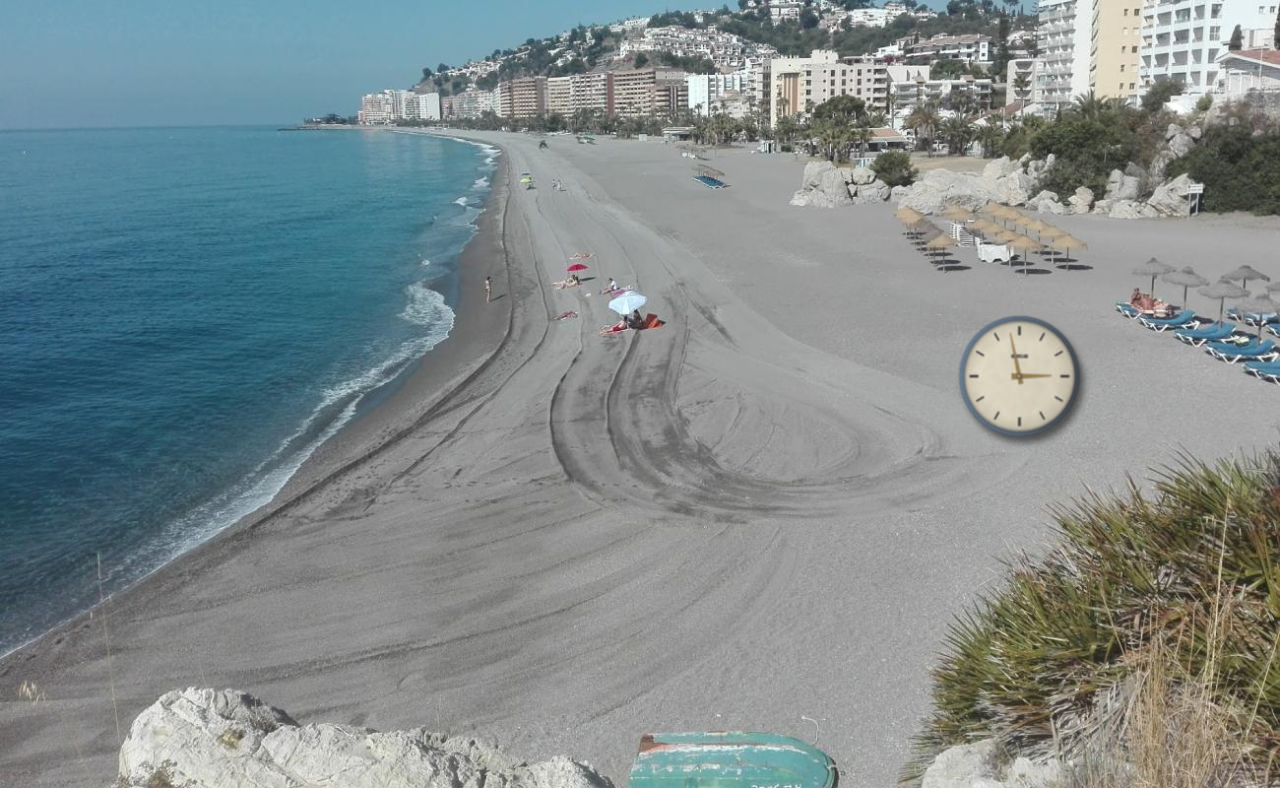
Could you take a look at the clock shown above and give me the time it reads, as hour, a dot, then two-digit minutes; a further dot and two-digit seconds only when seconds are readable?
2.58
